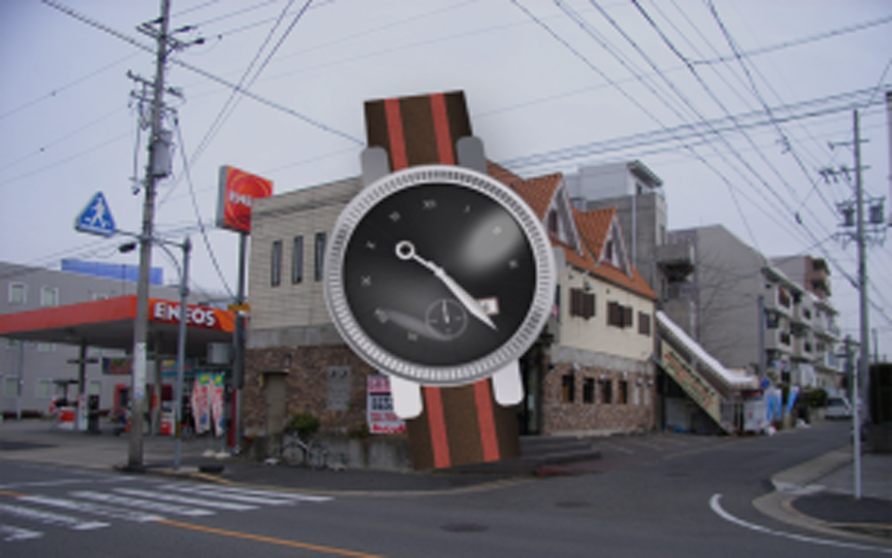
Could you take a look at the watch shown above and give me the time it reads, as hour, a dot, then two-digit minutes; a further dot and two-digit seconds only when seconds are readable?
10.24
